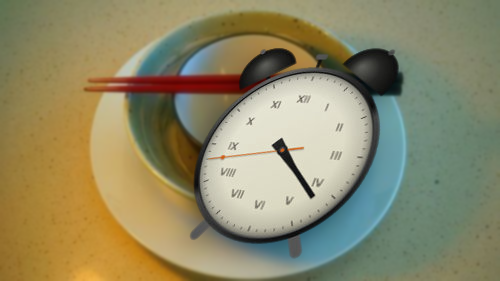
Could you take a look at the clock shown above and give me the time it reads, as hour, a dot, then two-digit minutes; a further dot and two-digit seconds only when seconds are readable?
4.21.43
